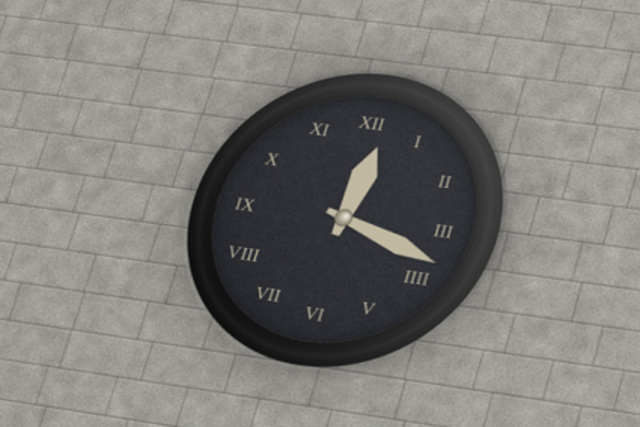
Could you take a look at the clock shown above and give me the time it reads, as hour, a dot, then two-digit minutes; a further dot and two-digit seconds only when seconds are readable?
12.18
